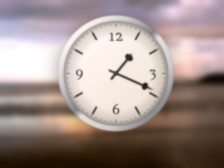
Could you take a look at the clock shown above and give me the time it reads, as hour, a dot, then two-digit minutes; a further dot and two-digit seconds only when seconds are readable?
1.19
